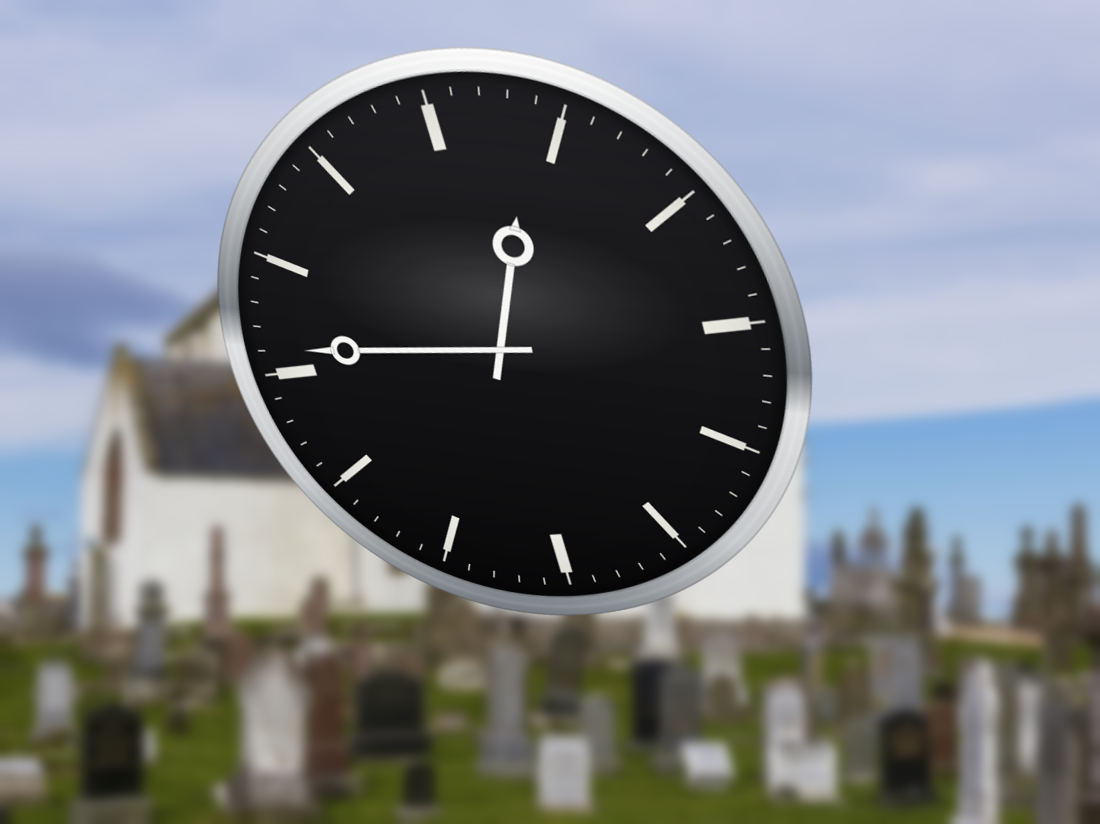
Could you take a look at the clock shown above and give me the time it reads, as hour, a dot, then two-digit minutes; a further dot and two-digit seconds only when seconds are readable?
12.46
